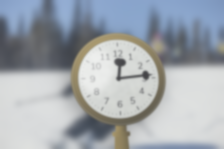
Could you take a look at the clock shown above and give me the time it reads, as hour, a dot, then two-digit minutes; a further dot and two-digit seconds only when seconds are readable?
12.14
